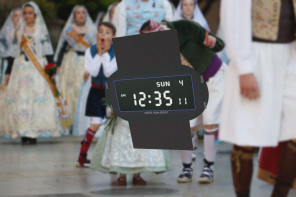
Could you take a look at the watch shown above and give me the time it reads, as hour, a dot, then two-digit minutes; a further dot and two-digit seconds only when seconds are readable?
12.35.11
